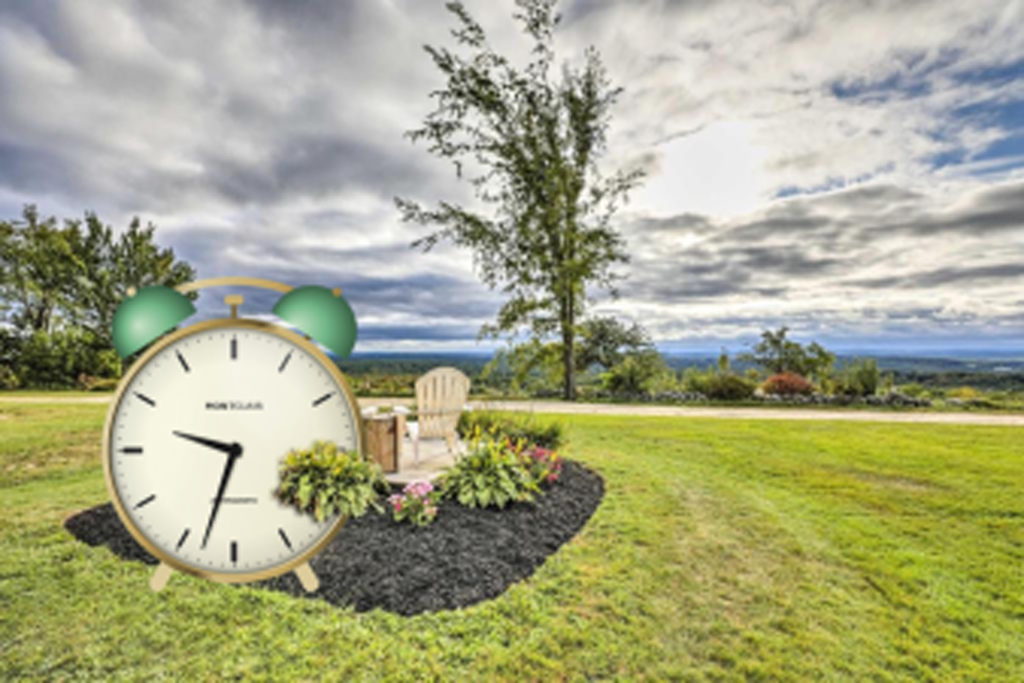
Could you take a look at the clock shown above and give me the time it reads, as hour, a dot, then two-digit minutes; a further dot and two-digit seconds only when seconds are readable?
9.33
